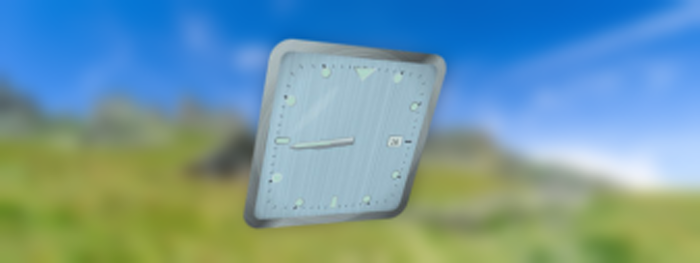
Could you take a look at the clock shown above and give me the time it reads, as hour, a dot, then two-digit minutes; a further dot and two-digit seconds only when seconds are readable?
8.44
